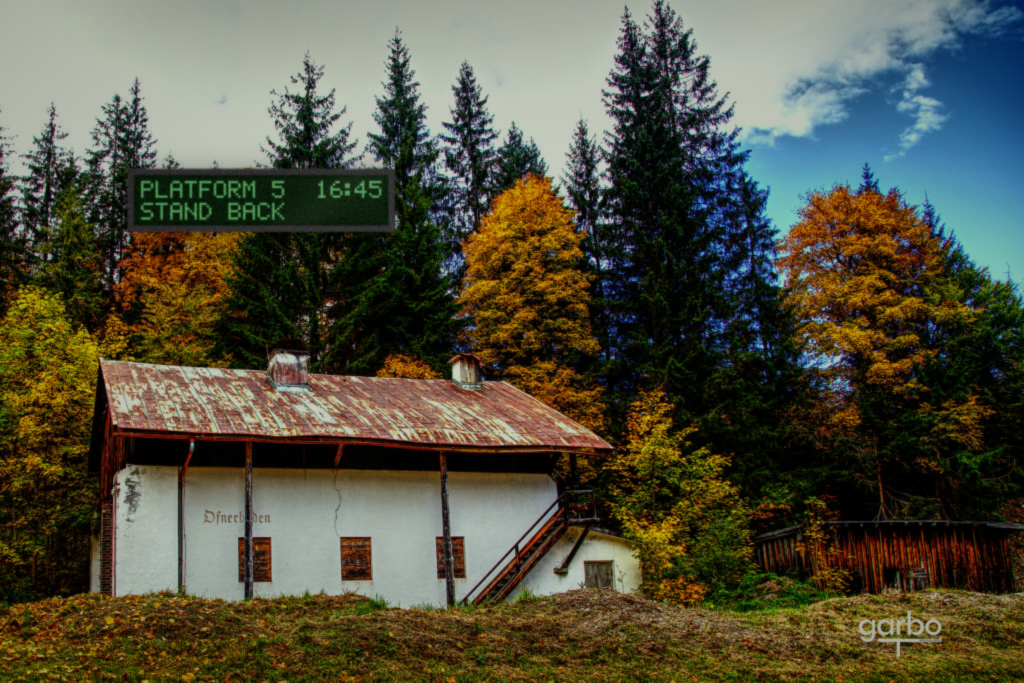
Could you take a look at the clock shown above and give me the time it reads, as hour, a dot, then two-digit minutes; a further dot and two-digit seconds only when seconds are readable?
16.45
